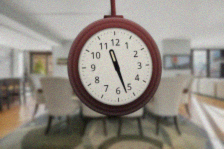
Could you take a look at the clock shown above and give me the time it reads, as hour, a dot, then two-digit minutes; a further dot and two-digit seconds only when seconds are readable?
11.27
